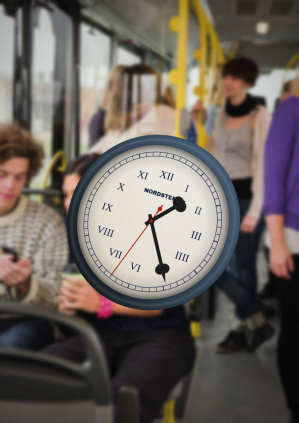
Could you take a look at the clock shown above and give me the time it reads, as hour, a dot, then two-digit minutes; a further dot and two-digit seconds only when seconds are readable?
1.24.33
